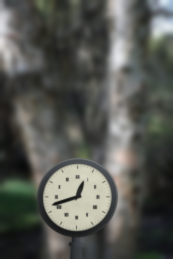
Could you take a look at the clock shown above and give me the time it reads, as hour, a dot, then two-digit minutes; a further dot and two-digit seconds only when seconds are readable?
12.42
